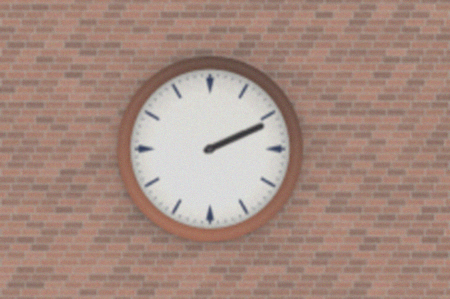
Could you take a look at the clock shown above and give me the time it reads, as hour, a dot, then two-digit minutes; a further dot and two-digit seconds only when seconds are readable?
2.11
